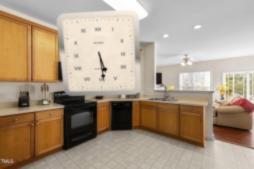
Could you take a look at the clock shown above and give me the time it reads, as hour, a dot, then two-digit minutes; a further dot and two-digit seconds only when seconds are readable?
5.29
